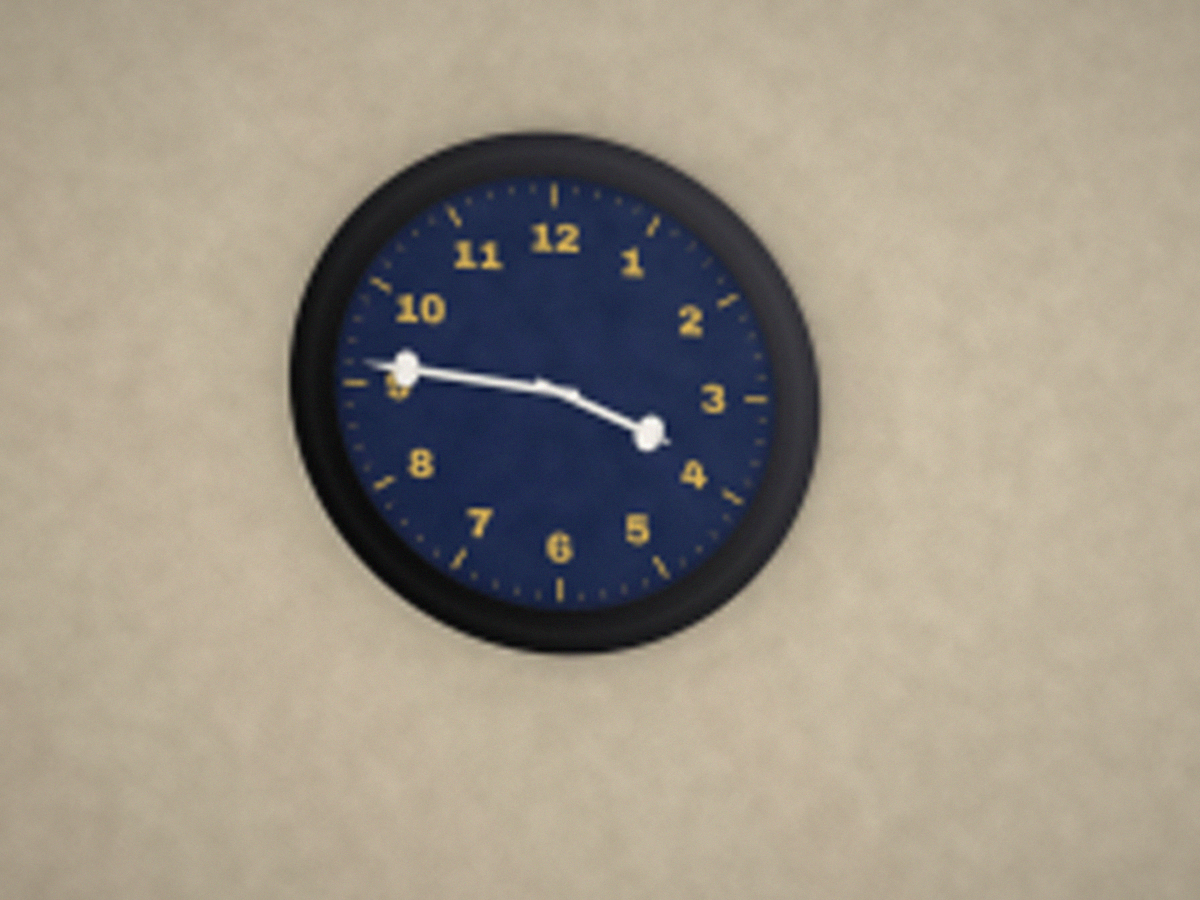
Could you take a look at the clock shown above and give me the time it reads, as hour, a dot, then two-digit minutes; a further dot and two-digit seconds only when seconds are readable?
3.46
